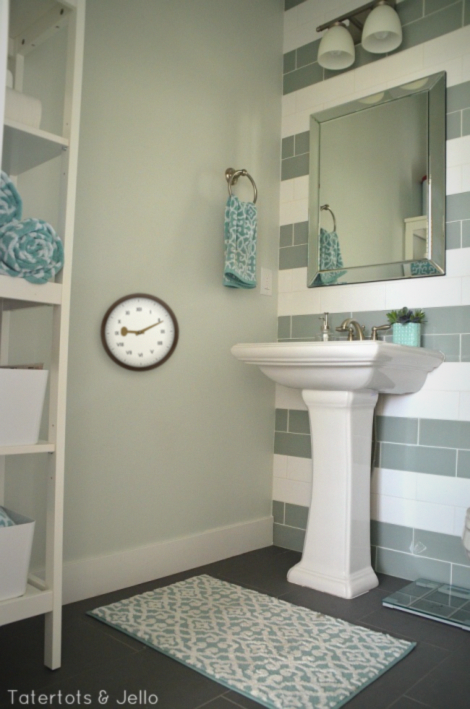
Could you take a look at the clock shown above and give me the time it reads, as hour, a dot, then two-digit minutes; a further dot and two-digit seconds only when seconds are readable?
9.11
